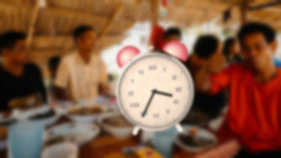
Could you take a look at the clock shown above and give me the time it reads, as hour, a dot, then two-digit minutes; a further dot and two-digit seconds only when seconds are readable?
3.35
